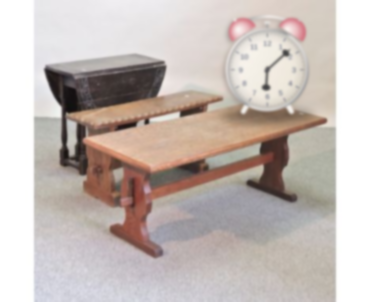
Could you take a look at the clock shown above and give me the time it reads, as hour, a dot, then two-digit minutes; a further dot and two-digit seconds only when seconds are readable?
6.08
